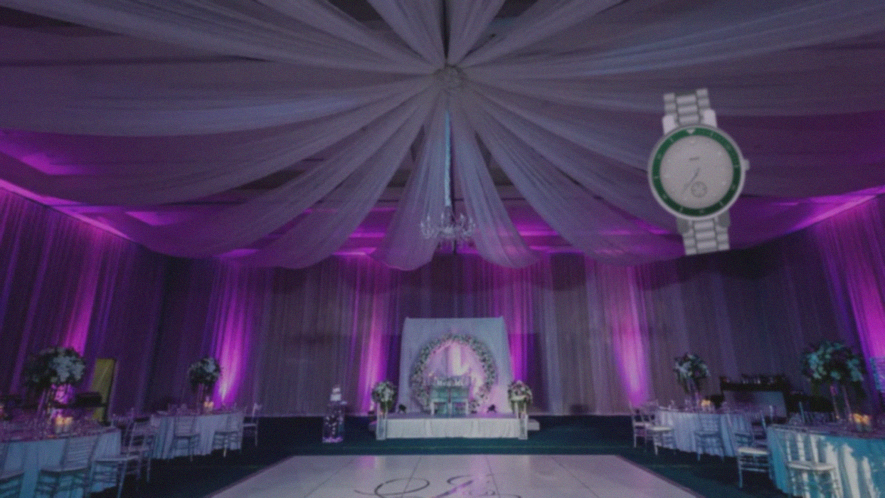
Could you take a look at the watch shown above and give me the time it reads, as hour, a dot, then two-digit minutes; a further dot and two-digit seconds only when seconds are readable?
7.37
